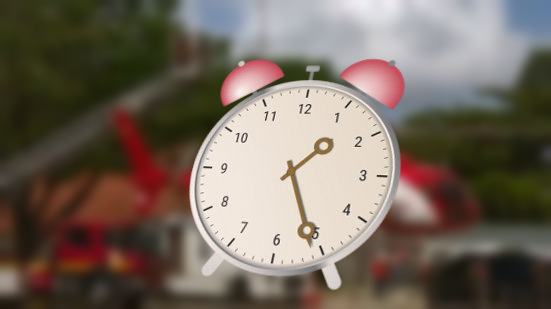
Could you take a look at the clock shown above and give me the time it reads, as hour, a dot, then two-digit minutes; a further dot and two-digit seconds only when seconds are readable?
1.26
